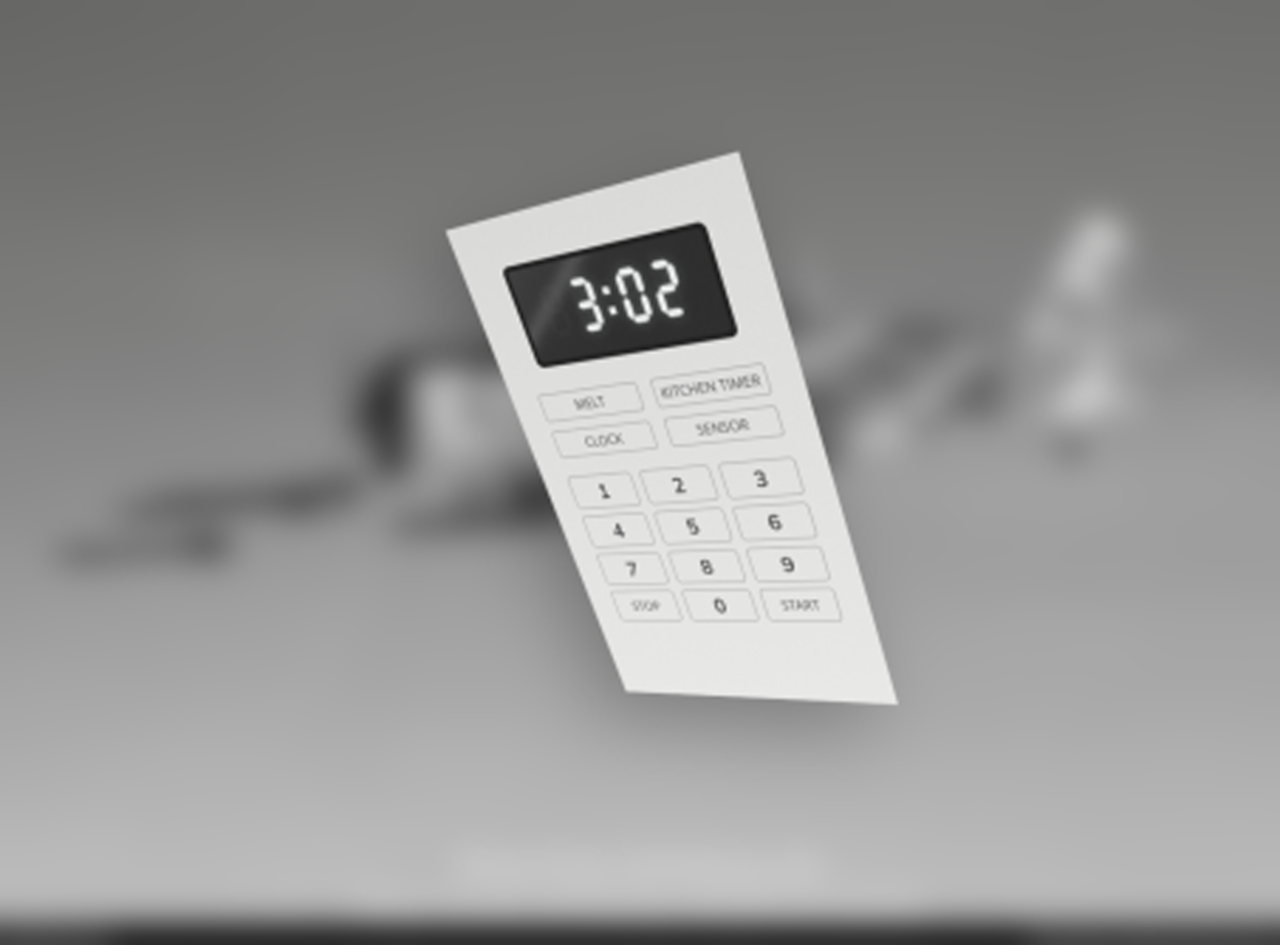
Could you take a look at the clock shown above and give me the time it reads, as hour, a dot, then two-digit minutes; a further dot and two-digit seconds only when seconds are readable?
3.02
